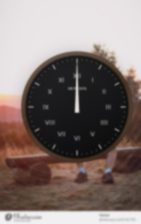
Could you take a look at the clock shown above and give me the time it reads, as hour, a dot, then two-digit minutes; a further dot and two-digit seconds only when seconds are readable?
12.00
